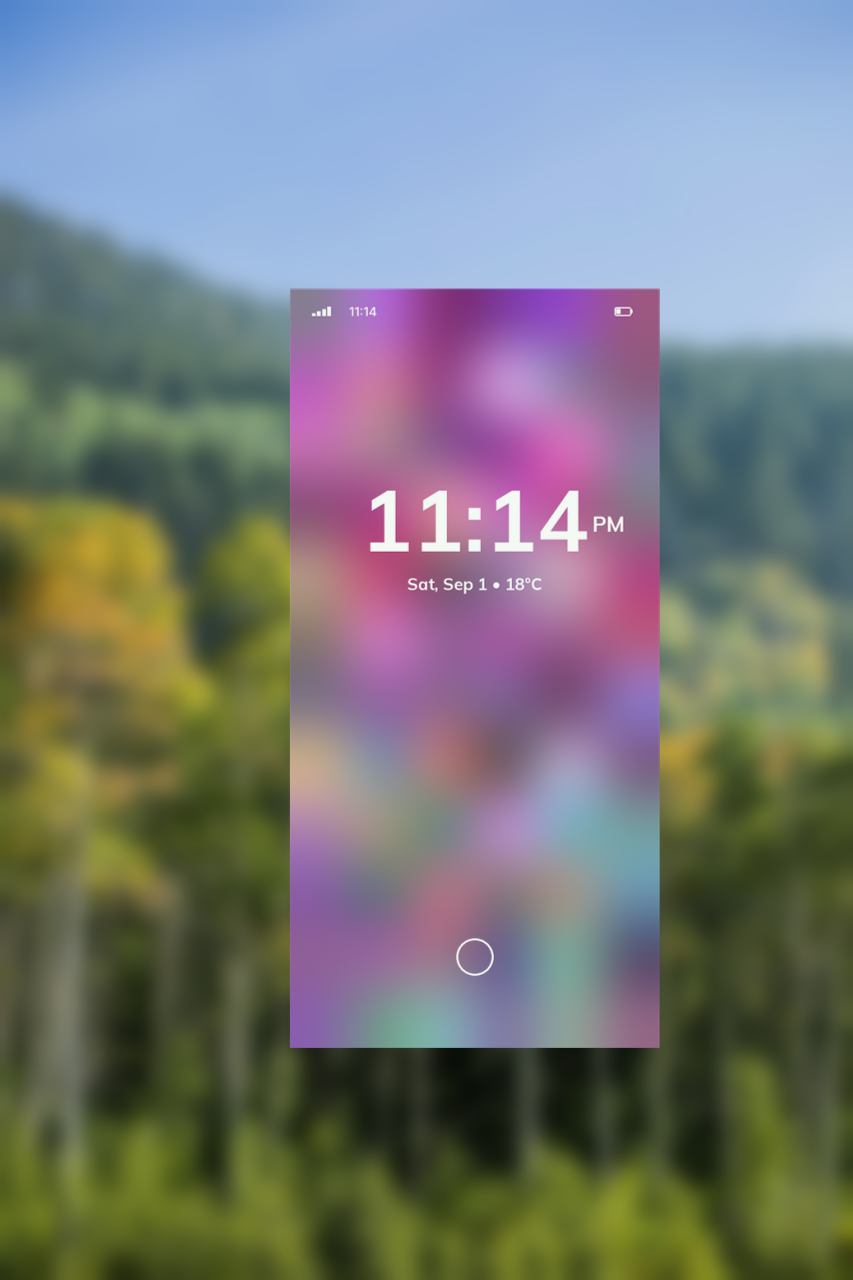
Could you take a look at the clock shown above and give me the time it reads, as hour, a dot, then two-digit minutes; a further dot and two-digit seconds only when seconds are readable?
11.14
